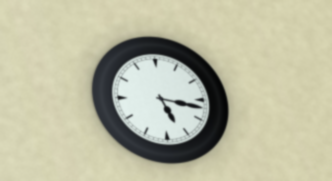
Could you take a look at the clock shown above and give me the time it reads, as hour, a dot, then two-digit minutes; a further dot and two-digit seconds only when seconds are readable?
5.17
